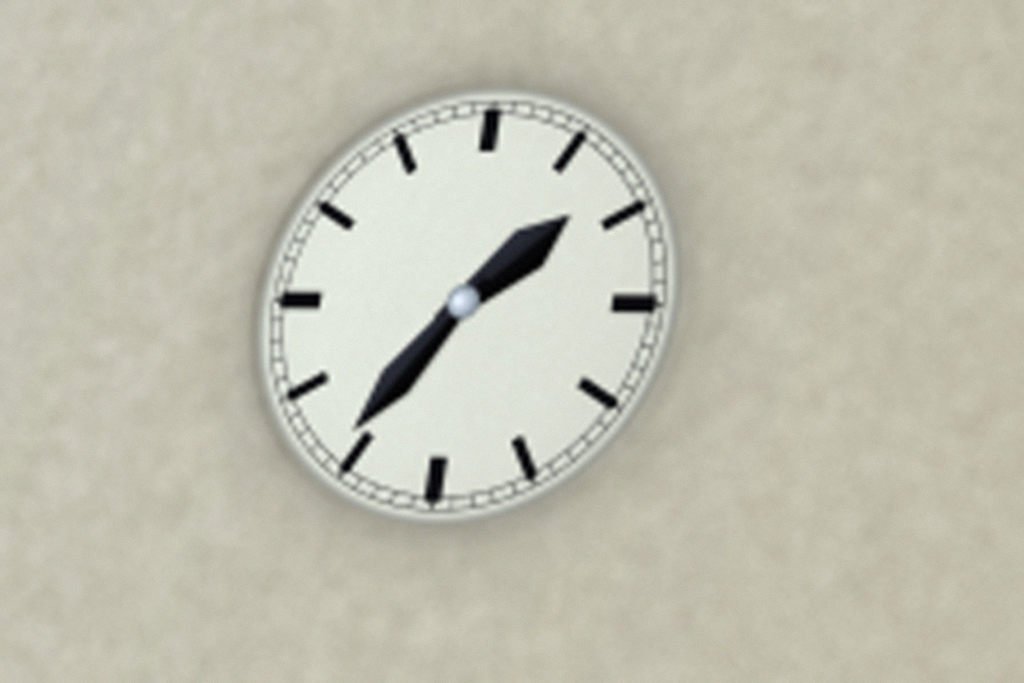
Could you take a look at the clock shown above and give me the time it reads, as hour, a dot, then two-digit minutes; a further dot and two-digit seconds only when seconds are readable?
1.36
